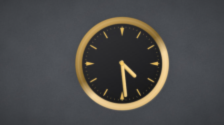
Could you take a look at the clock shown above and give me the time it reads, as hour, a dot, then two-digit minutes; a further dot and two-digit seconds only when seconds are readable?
4.29
